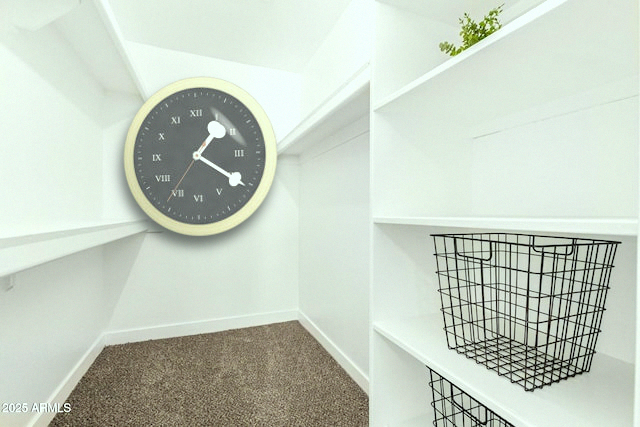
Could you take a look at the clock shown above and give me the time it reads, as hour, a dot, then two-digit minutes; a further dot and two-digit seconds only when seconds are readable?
1.20.36
